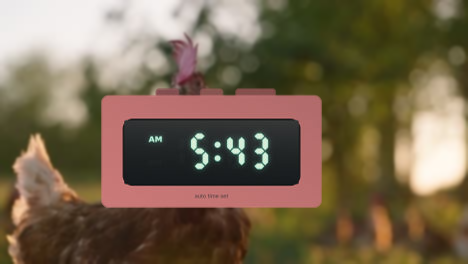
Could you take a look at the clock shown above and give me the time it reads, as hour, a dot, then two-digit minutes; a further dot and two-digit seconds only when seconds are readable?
5.43
